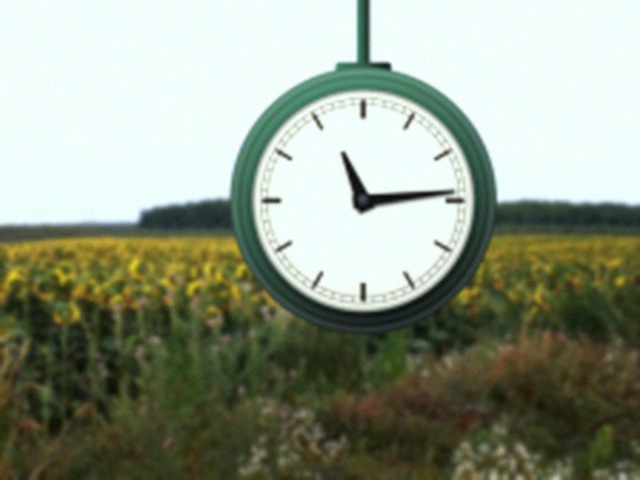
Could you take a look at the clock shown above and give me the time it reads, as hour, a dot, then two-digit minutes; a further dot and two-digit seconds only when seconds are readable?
11.14
